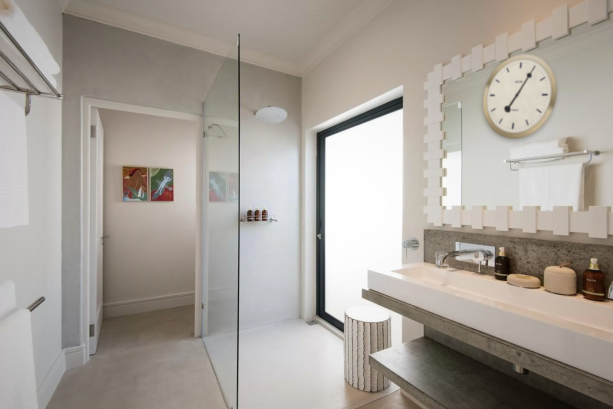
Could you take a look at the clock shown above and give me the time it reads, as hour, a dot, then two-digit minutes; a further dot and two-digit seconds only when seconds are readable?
7.05
